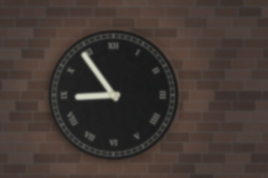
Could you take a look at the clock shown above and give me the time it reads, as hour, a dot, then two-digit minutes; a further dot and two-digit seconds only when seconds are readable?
8.54
